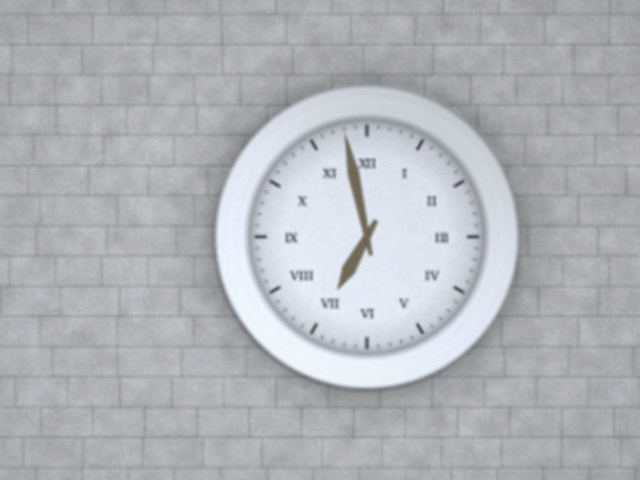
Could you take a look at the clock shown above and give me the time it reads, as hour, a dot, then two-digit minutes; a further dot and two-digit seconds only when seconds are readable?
6.58
